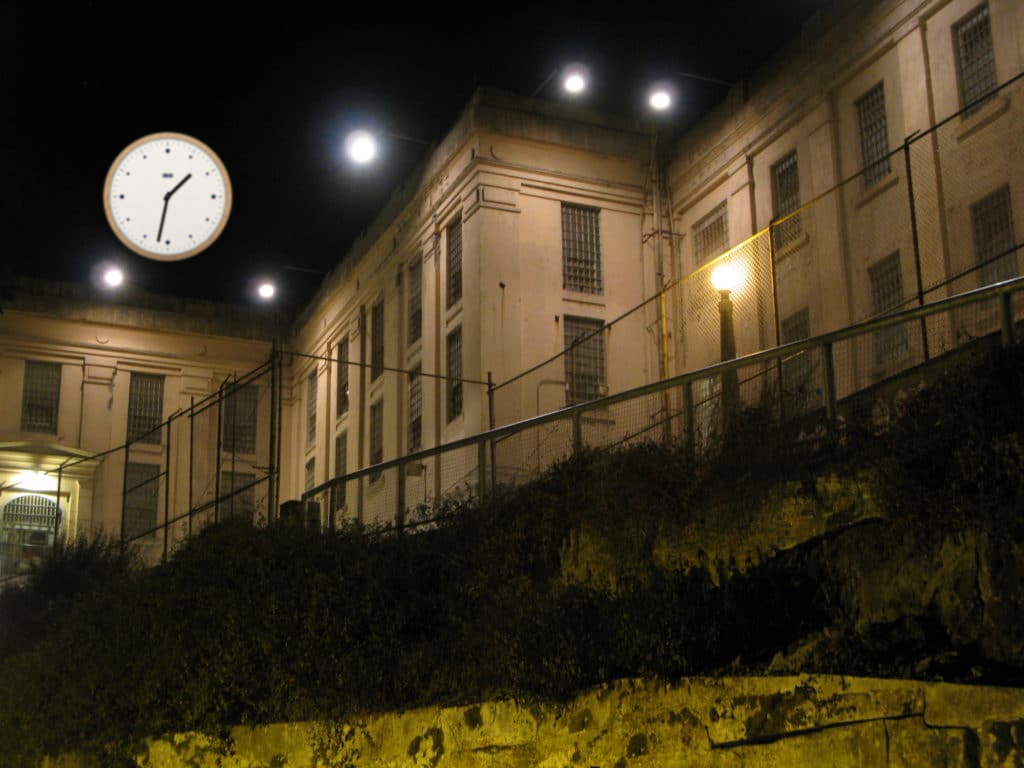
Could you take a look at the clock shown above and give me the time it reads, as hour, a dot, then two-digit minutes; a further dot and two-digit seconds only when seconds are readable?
1.32
